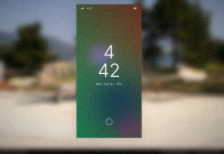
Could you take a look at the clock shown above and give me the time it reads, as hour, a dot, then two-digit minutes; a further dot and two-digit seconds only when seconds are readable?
4.42
